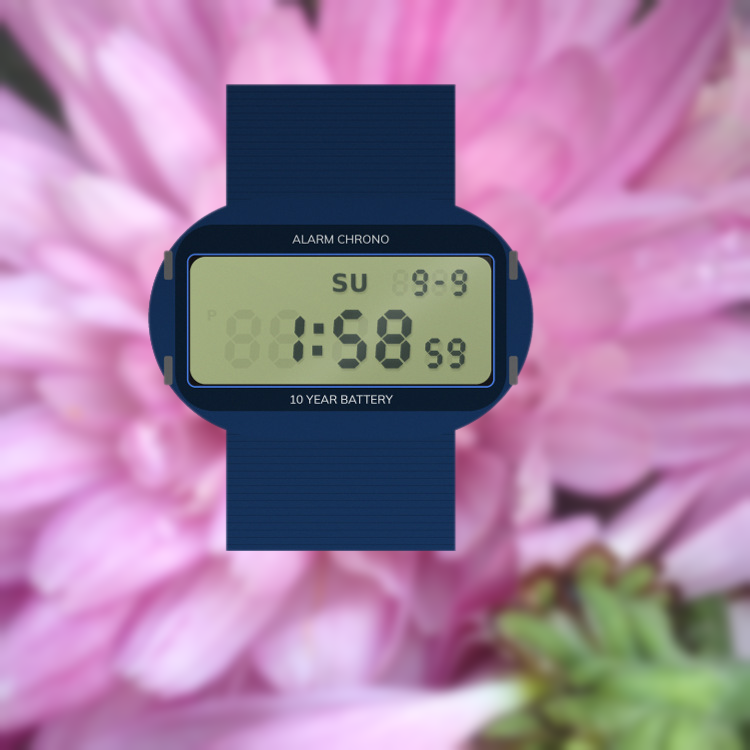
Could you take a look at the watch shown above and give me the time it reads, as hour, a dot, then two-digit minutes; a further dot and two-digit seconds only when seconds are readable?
1.58.59
